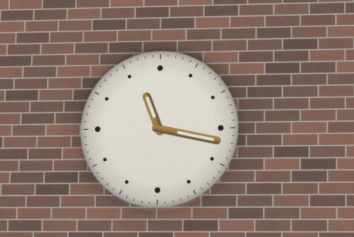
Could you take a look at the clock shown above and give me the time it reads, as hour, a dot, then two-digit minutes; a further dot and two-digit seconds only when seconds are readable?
11.17
